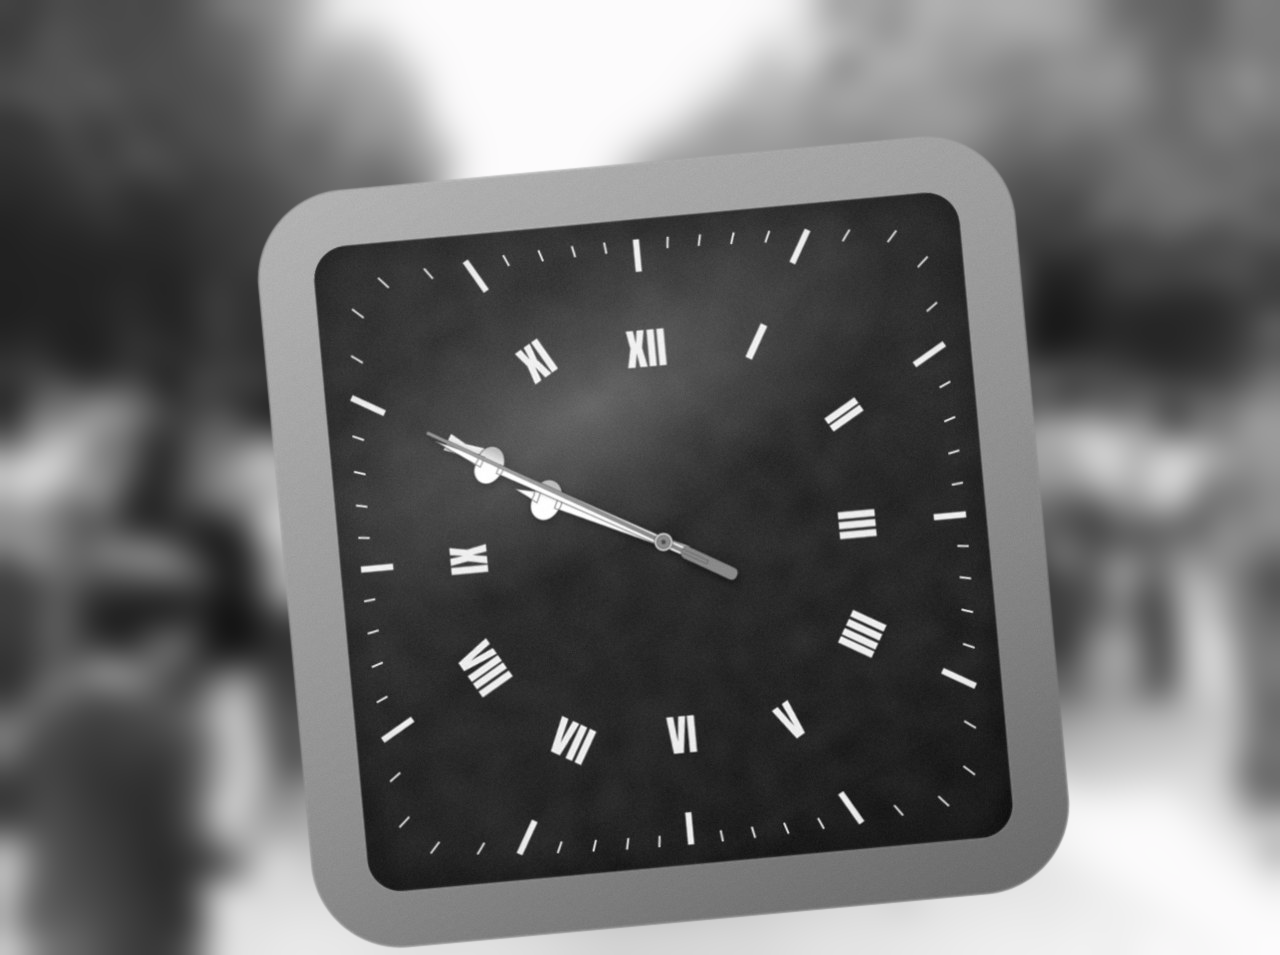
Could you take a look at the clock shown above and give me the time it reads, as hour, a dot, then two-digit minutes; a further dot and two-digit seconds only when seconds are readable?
9.49.50
